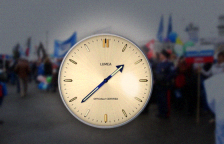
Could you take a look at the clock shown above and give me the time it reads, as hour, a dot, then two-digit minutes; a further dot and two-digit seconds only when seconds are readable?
1.38
